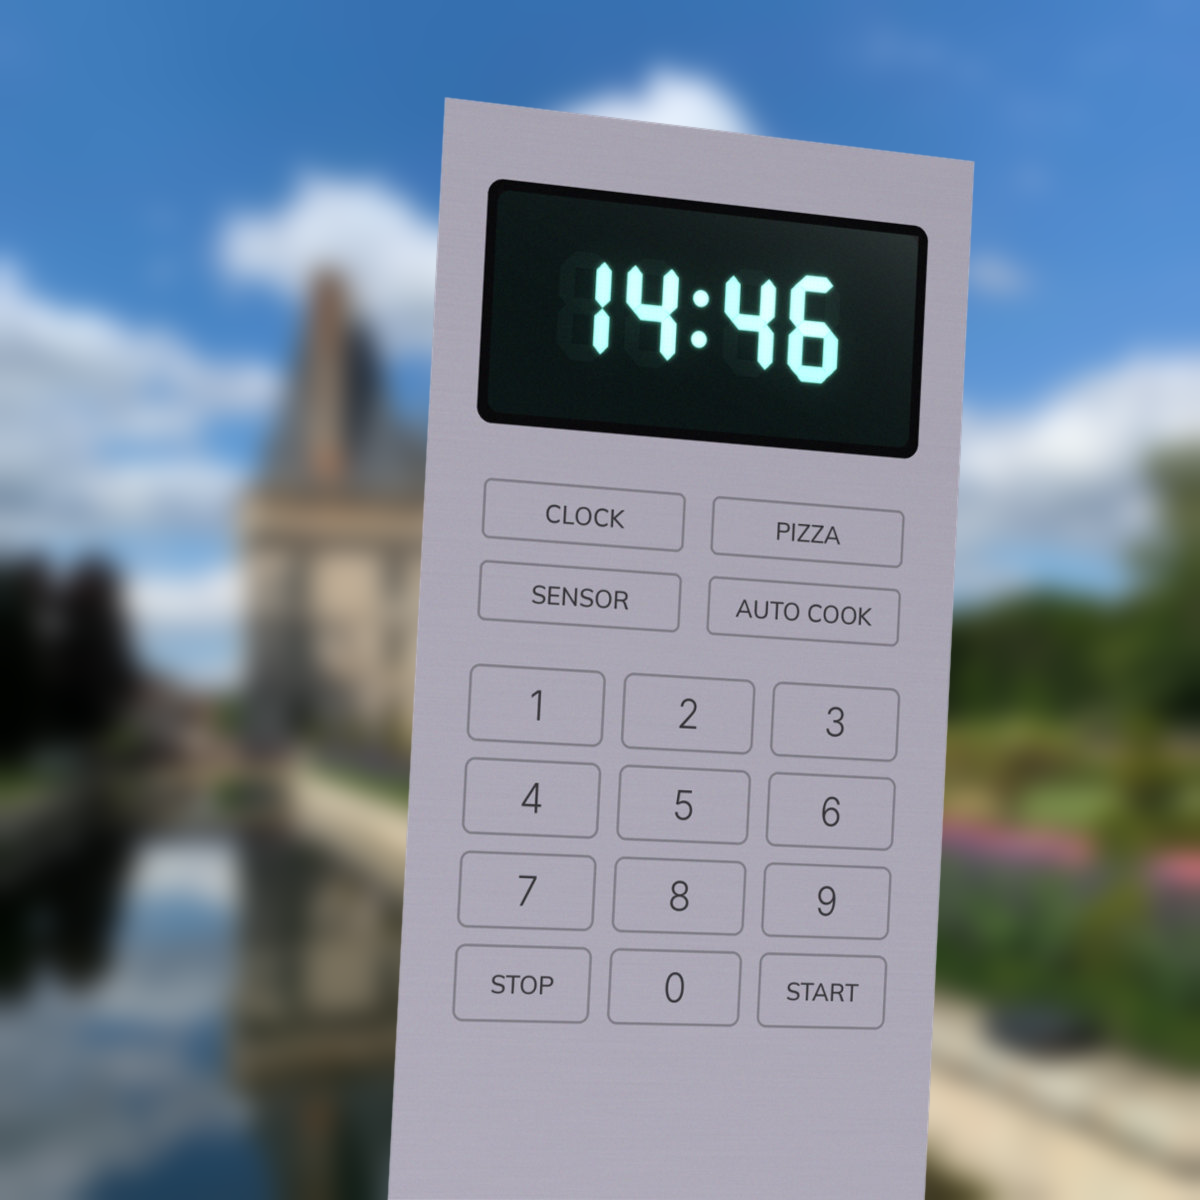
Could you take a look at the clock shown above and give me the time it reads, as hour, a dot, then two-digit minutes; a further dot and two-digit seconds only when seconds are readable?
14.46
